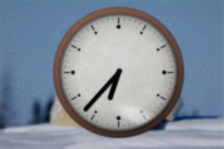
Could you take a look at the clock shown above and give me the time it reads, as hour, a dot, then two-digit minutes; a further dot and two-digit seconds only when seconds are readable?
6.37
